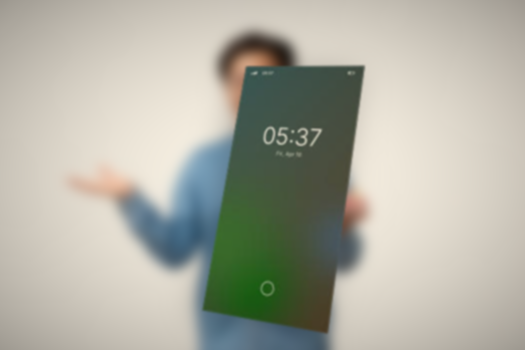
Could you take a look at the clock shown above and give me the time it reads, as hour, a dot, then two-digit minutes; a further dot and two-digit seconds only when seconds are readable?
5.37
